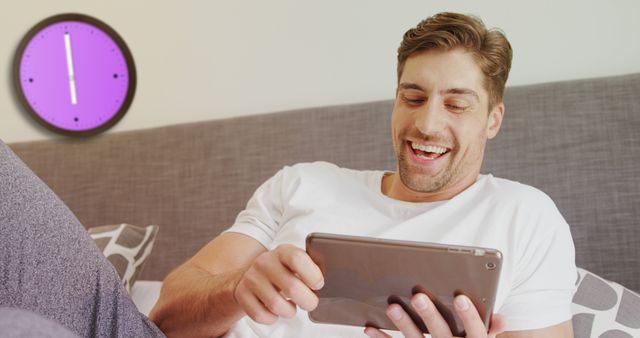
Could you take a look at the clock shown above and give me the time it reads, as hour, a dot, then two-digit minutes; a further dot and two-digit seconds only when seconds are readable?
6.00
